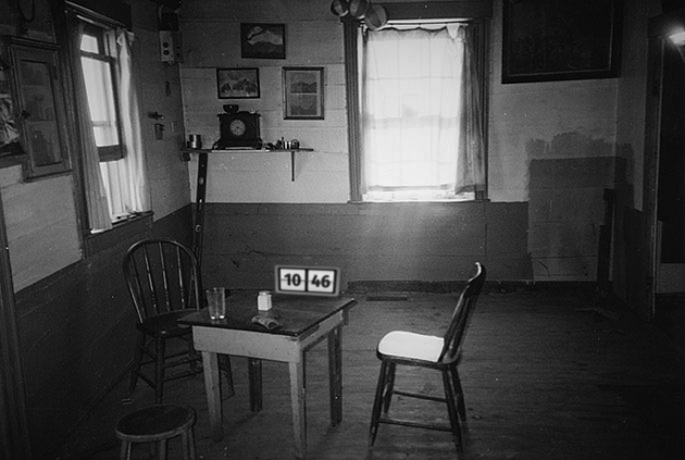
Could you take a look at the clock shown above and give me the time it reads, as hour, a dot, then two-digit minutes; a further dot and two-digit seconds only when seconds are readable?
10.46
